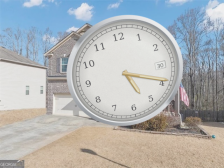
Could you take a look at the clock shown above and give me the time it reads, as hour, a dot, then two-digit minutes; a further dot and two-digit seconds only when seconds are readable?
5.19
